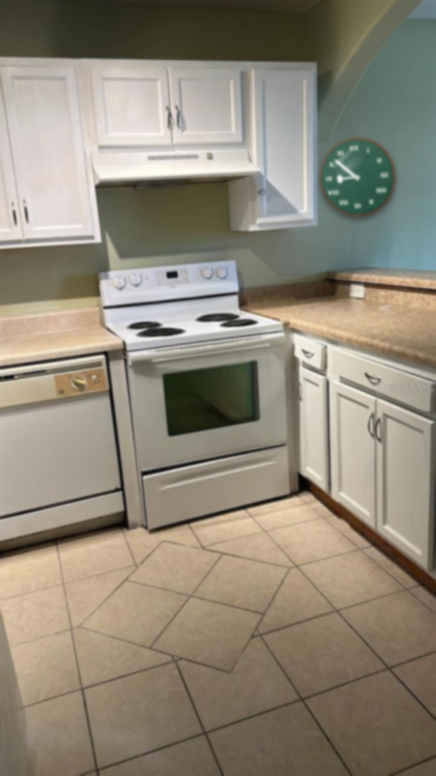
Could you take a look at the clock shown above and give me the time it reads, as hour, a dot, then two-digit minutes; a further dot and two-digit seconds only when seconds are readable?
8.52
